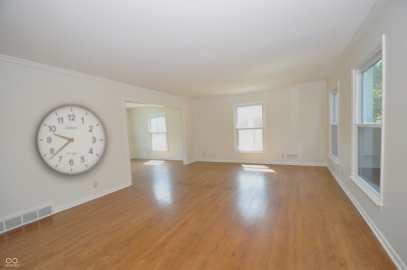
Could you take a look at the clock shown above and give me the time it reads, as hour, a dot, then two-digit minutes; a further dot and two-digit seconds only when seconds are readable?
9.38
